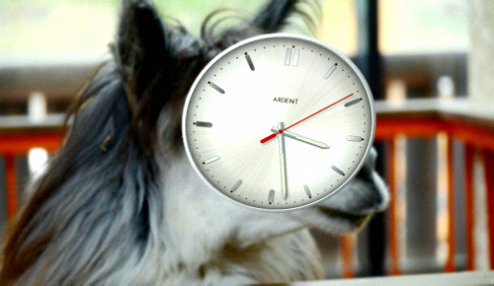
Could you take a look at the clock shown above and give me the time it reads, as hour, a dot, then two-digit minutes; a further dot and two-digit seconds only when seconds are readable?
3.28.09
